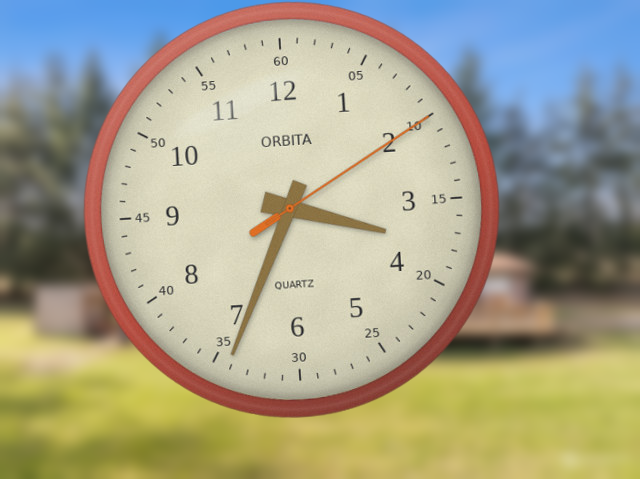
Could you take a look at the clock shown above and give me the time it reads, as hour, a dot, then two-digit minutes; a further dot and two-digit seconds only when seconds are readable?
3.34.10
